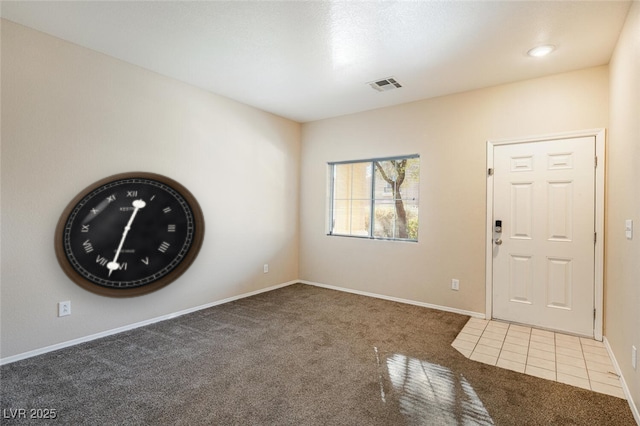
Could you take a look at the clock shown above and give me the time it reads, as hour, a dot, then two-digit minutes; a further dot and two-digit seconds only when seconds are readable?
12.32
